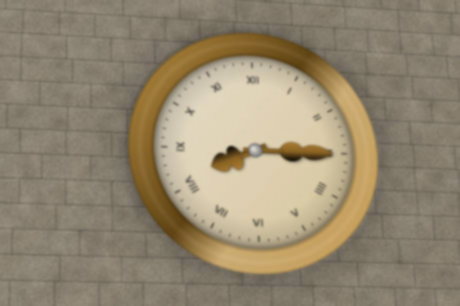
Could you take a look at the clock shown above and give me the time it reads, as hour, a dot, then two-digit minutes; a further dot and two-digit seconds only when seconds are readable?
8.15
